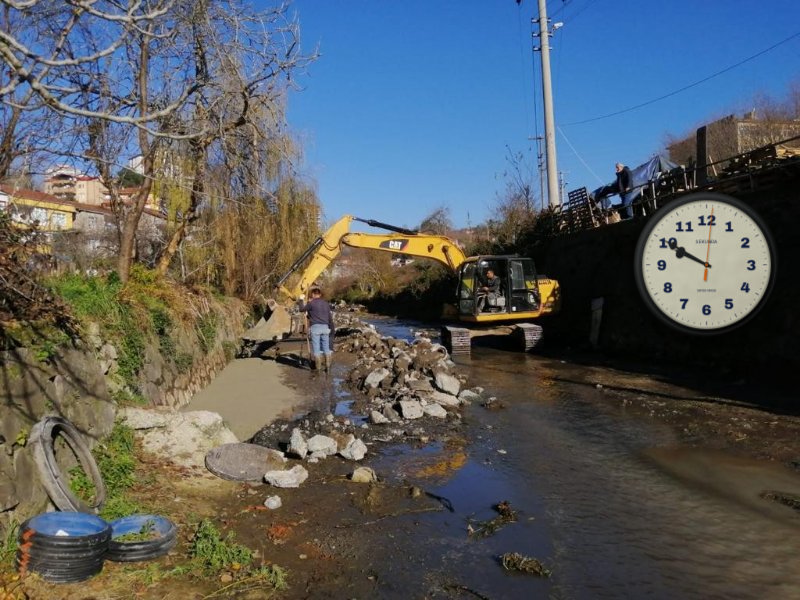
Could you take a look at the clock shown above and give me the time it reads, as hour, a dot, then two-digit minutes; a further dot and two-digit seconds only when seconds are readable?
9.50.01
